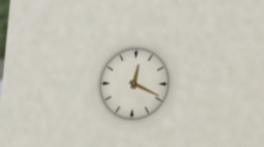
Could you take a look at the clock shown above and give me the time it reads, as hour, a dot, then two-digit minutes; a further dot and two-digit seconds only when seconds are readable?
12.19
